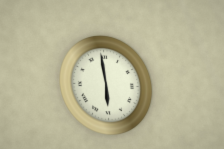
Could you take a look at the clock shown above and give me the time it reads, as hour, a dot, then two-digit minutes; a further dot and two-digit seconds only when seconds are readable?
5.59
